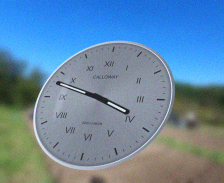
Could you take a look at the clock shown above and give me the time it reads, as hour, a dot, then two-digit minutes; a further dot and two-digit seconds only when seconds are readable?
3.48
